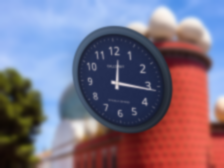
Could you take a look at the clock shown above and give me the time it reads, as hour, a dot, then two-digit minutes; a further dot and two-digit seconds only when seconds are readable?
12.16
